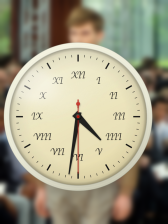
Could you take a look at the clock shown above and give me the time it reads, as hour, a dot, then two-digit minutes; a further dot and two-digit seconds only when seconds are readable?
4.31.30
